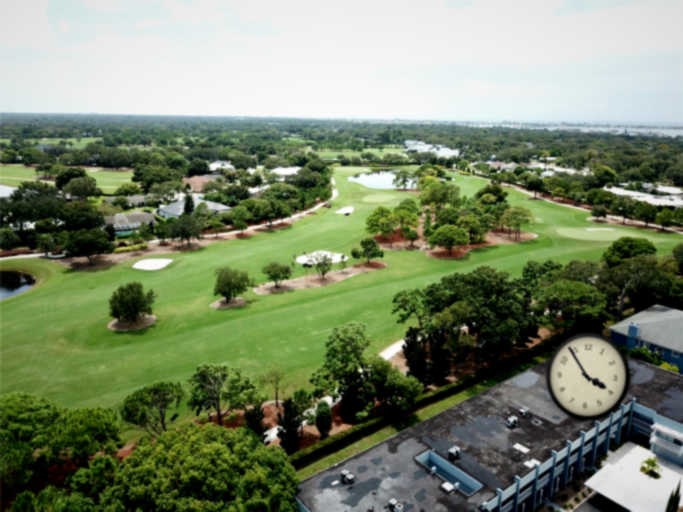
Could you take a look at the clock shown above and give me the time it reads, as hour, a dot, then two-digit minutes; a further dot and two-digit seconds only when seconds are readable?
3.54
